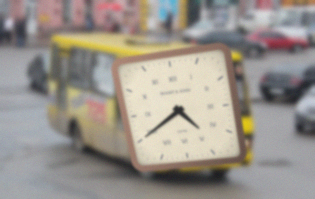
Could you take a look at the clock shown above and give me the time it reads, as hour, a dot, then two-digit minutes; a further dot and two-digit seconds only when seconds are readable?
4.40
